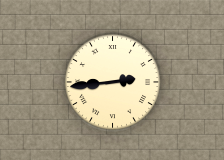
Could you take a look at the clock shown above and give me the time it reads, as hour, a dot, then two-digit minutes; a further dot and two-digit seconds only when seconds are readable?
2.44
